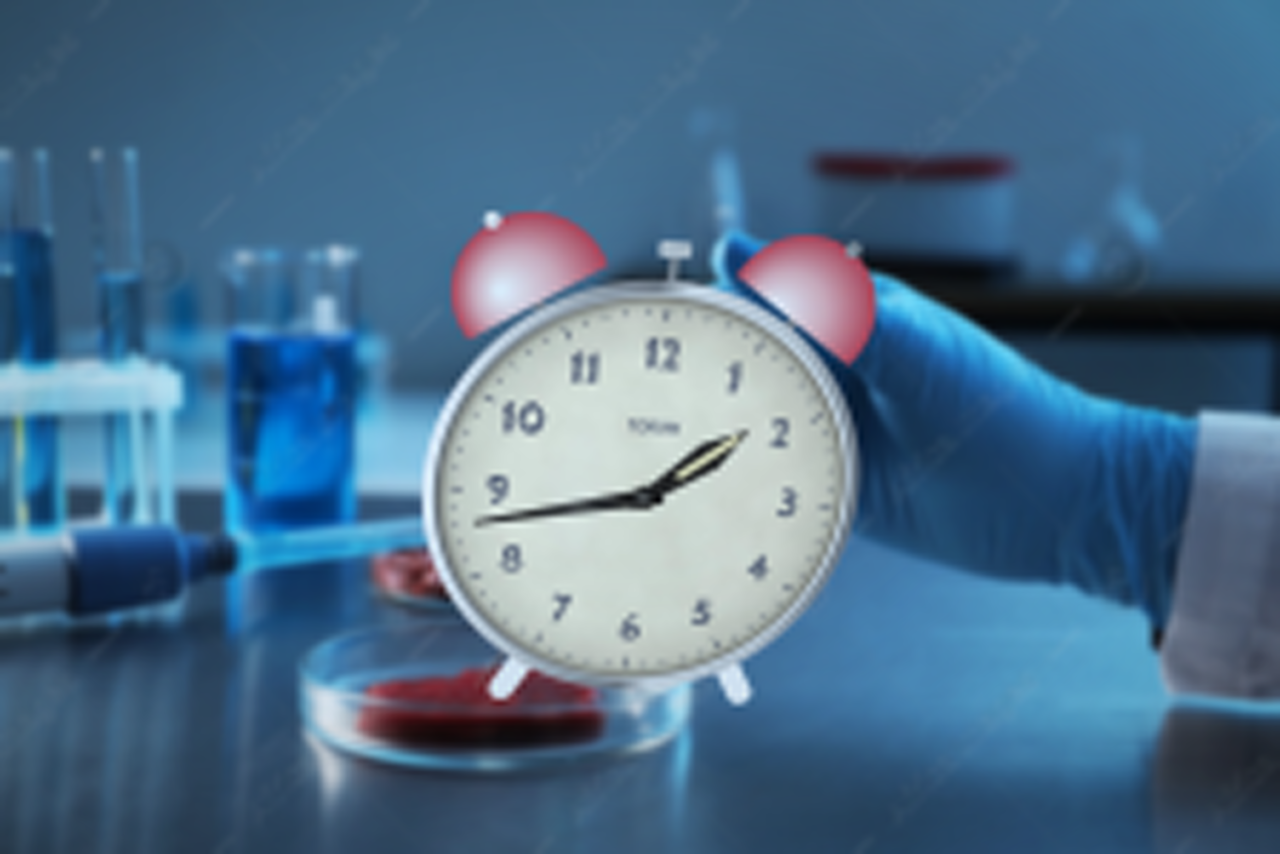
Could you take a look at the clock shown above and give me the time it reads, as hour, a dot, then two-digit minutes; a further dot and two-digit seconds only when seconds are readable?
1.43
